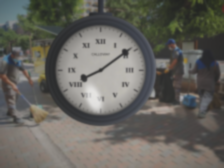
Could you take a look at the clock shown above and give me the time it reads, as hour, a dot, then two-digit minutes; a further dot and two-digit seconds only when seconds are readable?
8.09
